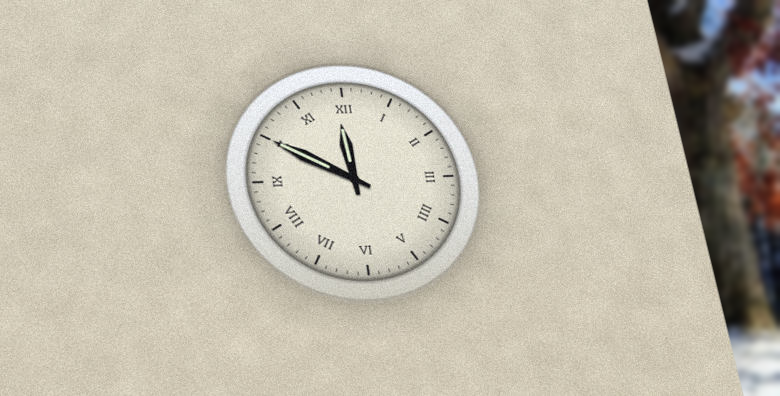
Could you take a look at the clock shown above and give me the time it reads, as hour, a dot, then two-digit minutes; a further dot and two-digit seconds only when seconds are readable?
11.50
